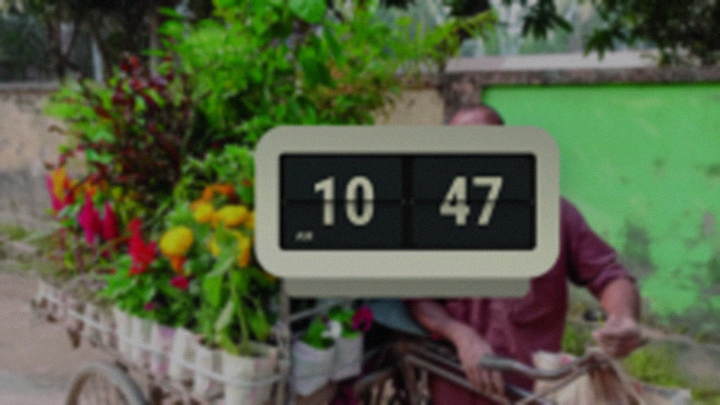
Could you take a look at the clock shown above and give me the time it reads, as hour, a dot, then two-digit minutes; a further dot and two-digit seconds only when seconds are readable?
10.47
